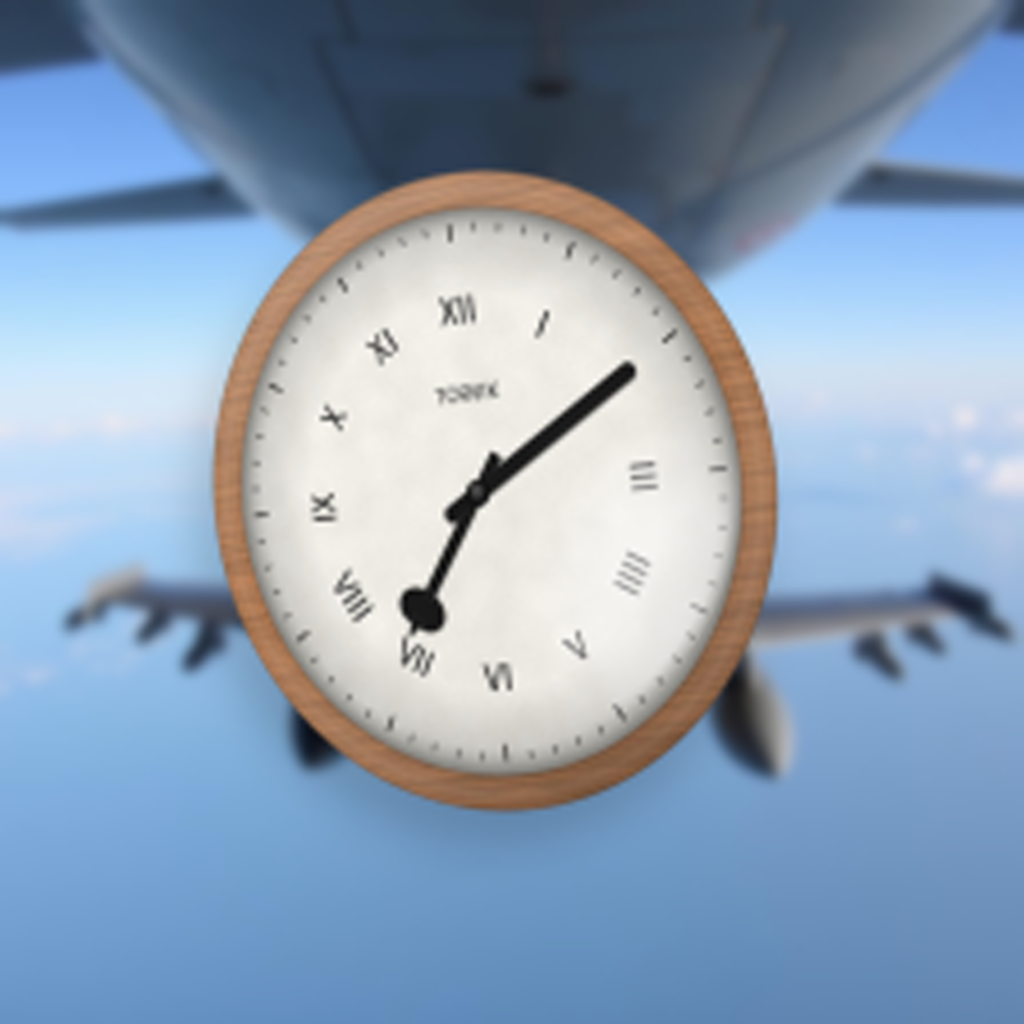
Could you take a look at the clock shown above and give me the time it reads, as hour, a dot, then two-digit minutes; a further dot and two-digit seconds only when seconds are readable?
7.10
